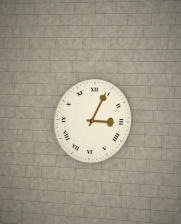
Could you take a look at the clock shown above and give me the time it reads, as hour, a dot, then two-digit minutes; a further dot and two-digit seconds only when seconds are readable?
3.04
